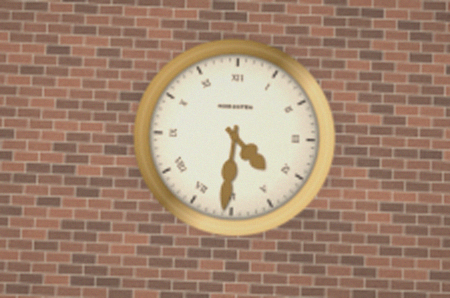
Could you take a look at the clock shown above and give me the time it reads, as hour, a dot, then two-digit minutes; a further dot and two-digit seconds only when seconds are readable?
4.31
